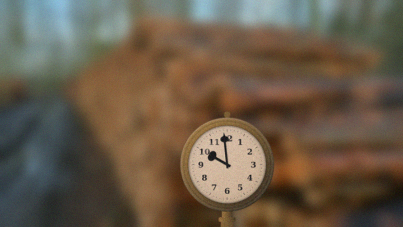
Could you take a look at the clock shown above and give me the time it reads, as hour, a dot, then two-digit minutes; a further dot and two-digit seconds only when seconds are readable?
9.59
